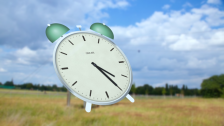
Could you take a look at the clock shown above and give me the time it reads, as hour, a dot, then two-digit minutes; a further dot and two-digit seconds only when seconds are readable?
4.25
